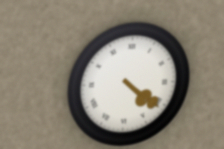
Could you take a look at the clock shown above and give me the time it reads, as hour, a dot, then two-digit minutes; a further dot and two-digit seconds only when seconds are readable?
4.21
